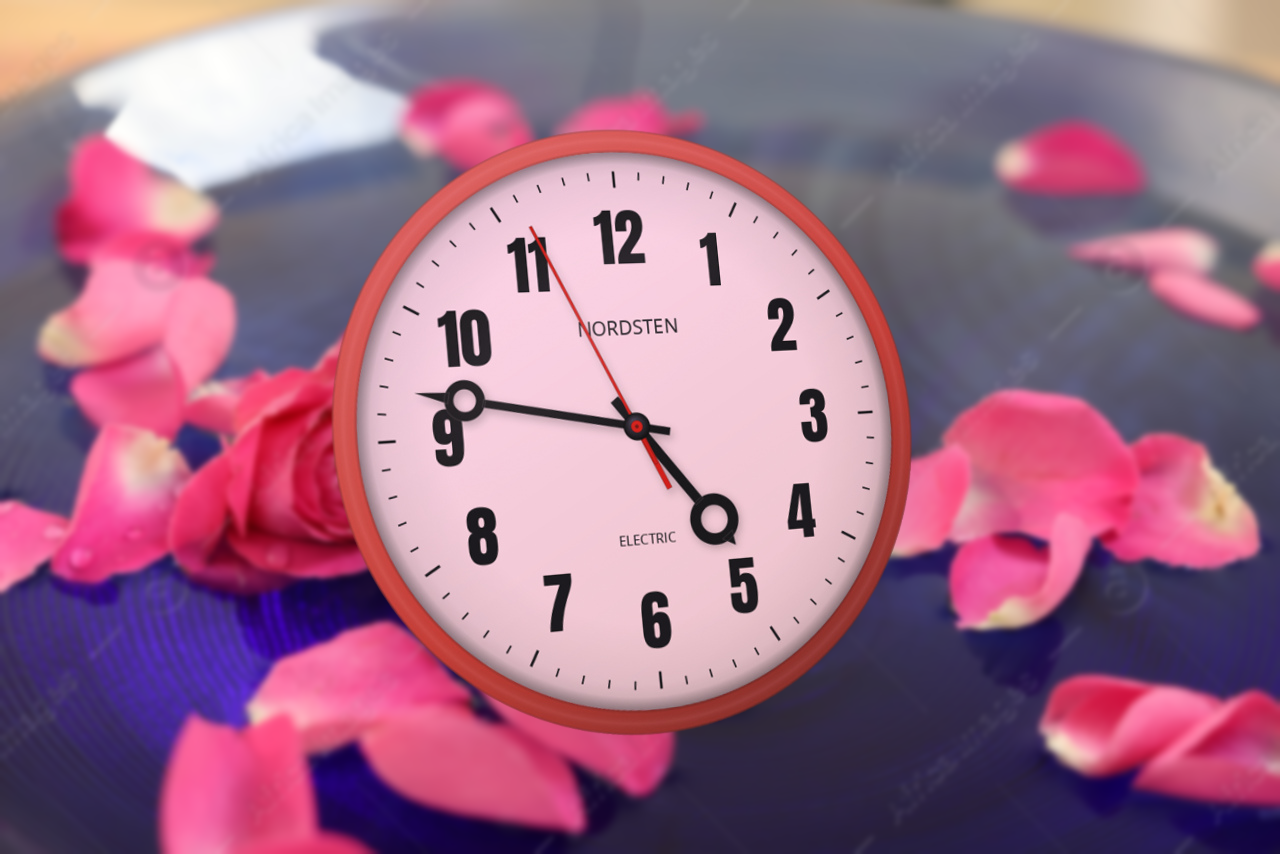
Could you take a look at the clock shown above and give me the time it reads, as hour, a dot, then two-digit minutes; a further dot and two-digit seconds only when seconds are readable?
4.46.56
